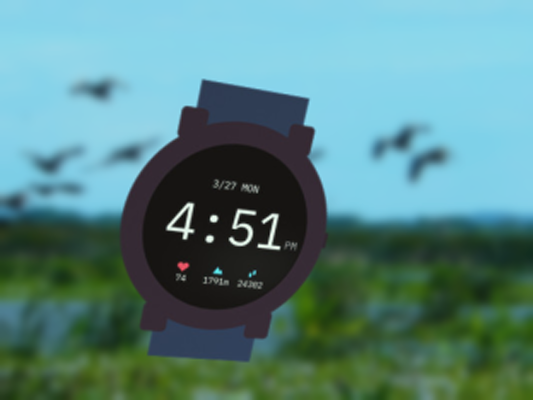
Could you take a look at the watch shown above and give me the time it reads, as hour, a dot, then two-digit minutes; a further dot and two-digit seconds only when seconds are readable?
4.51
